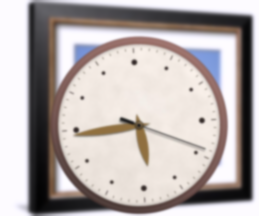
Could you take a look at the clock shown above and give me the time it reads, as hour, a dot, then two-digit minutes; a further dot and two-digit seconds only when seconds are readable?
5.44.19
